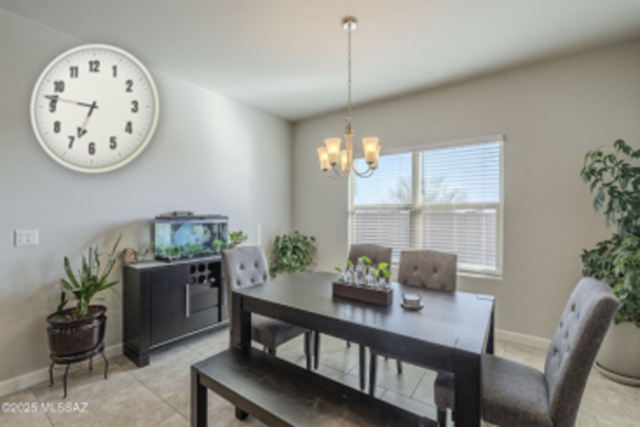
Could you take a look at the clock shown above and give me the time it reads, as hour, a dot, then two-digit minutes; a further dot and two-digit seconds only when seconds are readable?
6.47
